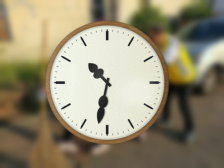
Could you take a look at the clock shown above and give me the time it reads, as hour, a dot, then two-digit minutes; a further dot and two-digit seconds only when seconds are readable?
10.32
